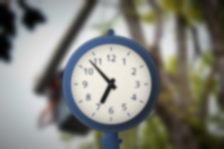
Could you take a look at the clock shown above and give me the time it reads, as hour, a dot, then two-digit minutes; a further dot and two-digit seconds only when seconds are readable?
6.53
